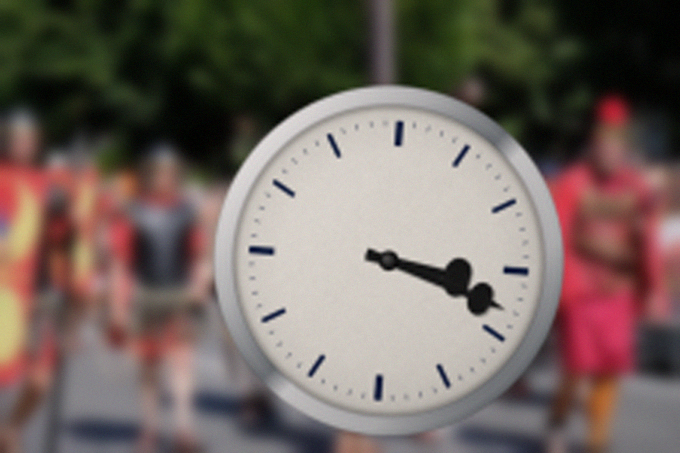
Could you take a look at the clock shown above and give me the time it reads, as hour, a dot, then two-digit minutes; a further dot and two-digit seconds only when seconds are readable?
3.18
